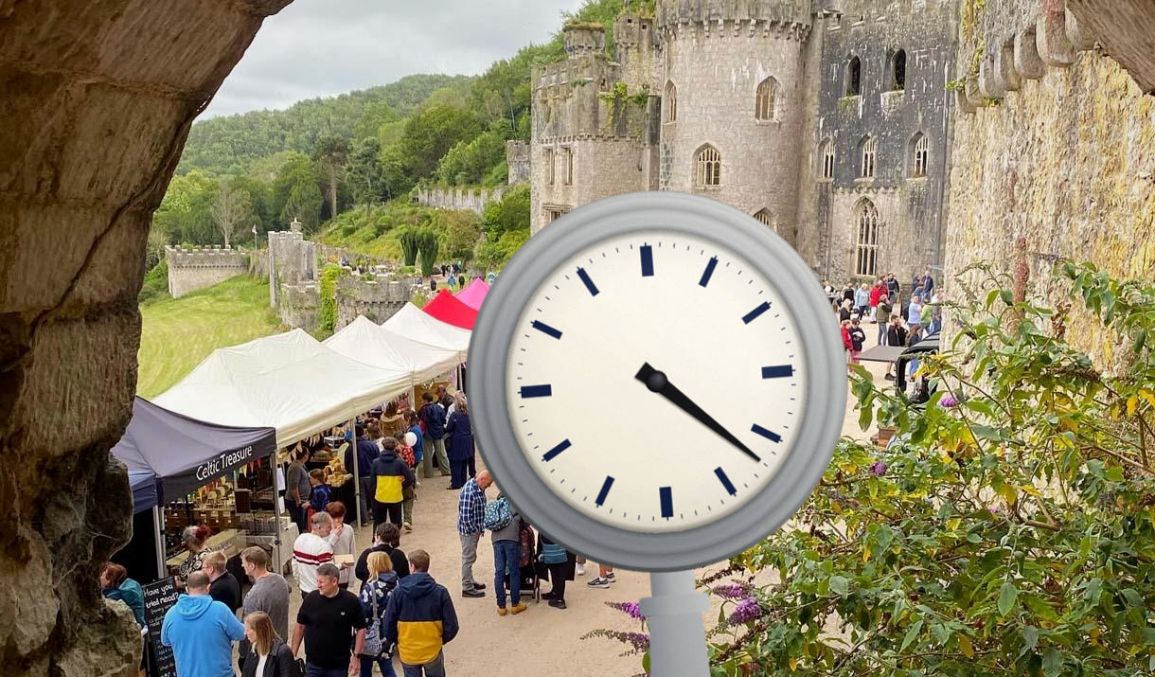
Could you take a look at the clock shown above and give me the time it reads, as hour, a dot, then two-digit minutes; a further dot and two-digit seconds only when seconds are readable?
4.22
